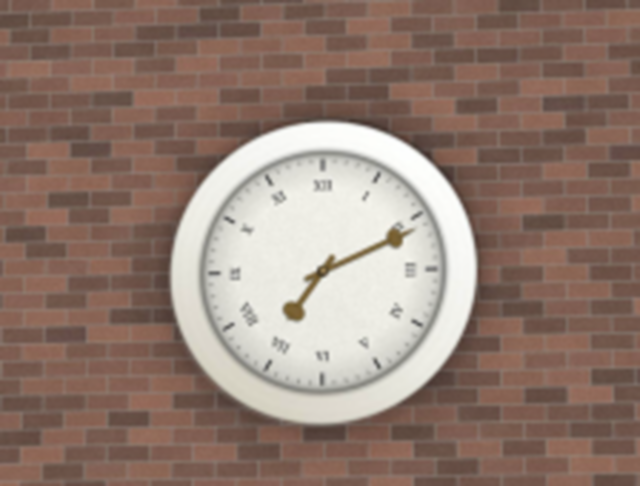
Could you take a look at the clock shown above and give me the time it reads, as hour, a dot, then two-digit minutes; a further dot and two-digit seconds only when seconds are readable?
7.11
